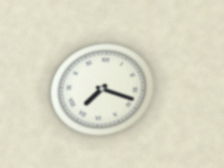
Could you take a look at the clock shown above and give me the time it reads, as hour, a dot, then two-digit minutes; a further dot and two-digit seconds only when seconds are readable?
7.18
